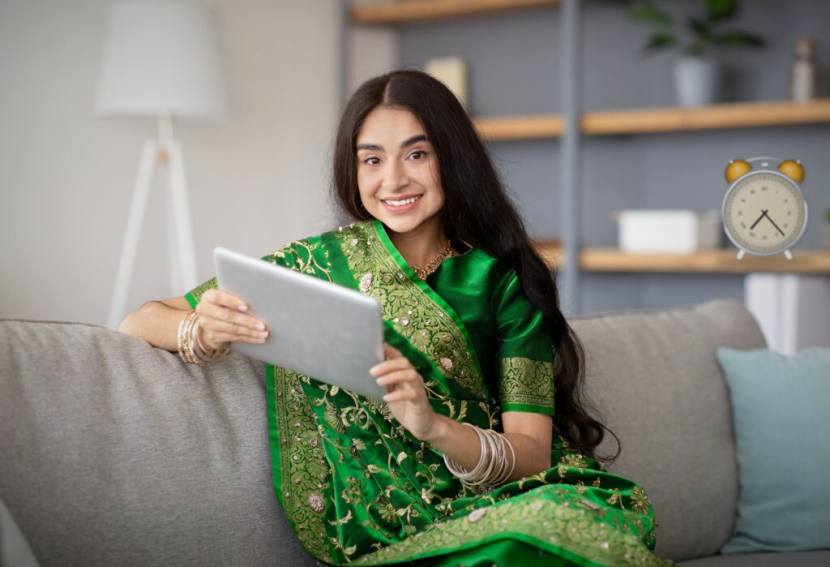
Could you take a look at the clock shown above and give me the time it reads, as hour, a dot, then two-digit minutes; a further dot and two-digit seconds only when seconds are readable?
7.23
